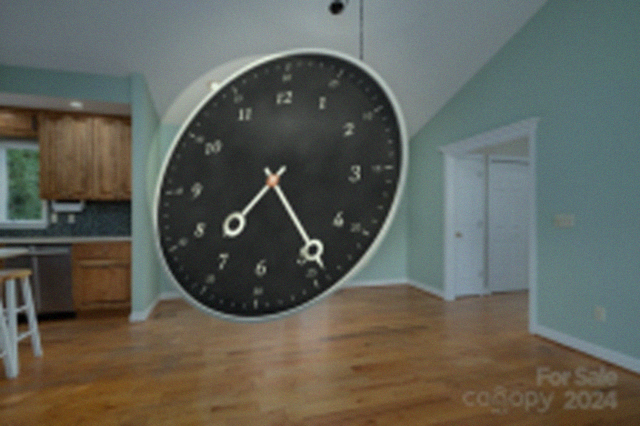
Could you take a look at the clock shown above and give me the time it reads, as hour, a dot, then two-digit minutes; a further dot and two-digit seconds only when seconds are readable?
7.24
